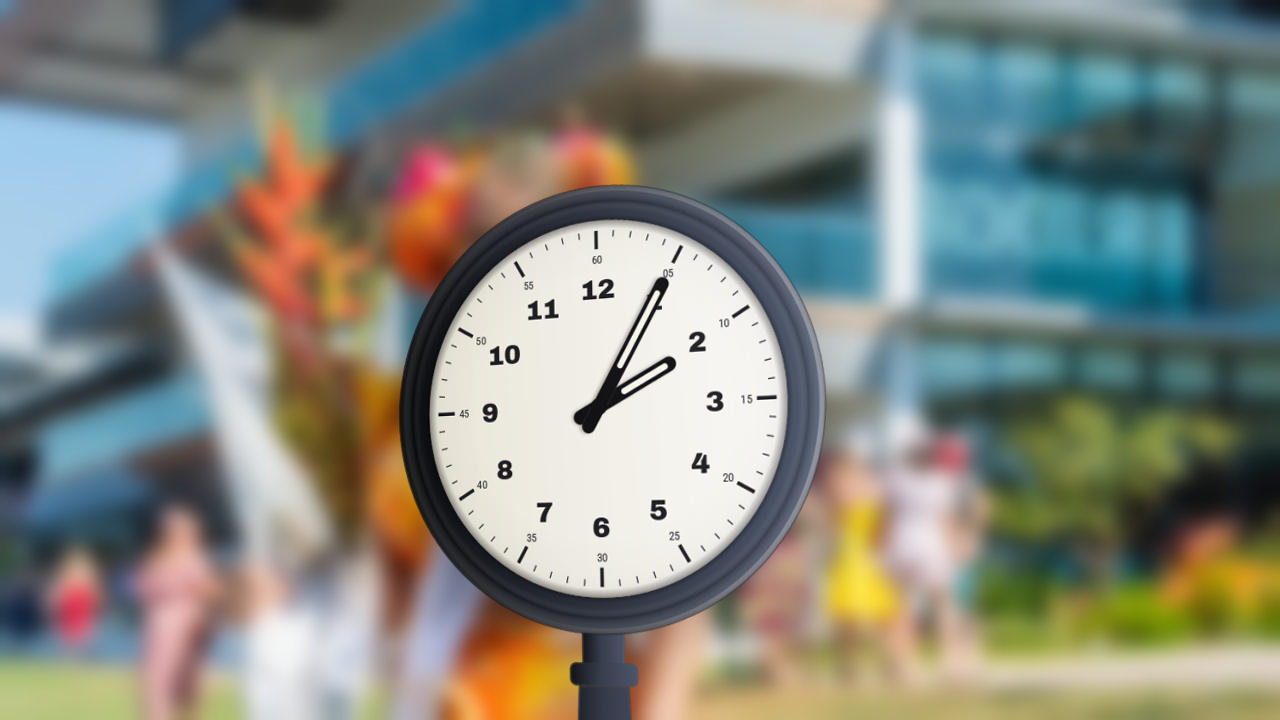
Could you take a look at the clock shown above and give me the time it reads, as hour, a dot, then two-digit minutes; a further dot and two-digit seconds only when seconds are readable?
2.05
